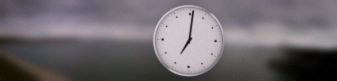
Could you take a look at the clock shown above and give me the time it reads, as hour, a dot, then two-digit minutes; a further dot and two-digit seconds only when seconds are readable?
7.01
